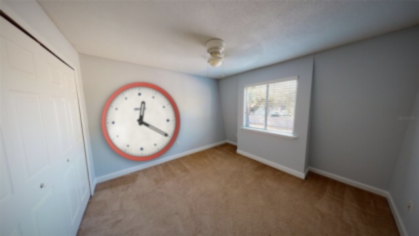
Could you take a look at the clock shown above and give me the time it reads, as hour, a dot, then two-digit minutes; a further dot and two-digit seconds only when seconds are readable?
12.20
